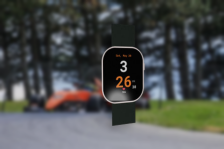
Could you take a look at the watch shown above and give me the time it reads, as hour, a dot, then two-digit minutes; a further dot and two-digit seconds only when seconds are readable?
3.26
